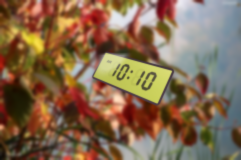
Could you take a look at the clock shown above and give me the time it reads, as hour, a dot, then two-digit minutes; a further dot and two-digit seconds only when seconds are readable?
10.10
